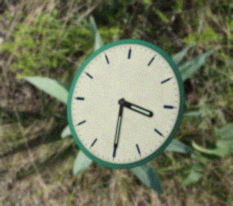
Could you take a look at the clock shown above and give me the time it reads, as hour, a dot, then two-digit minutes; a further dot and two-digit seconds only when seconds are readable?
3.30
